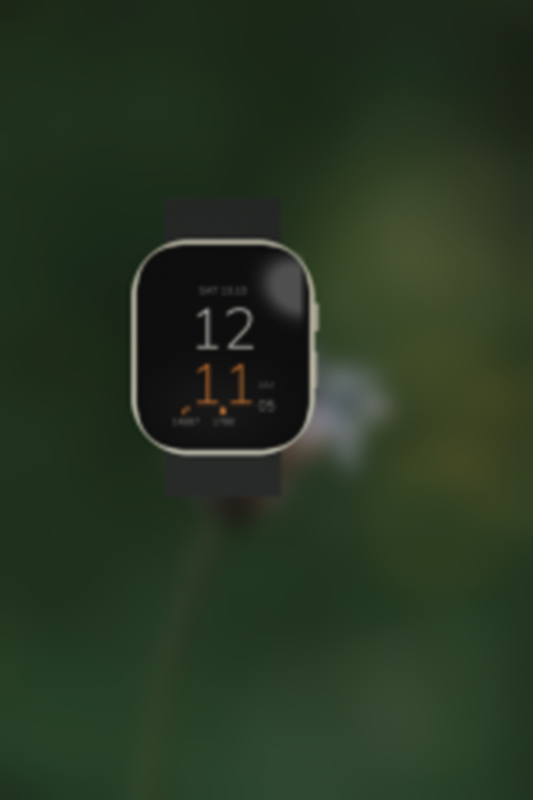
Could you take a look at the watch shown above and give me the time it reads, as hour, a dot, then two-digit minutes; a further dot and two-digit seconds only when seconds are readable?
12.11
